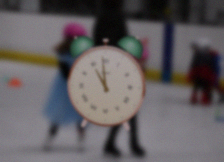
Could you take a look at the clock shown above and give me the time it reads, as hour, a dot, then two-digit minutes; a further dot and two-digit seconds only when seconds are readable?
10.59
